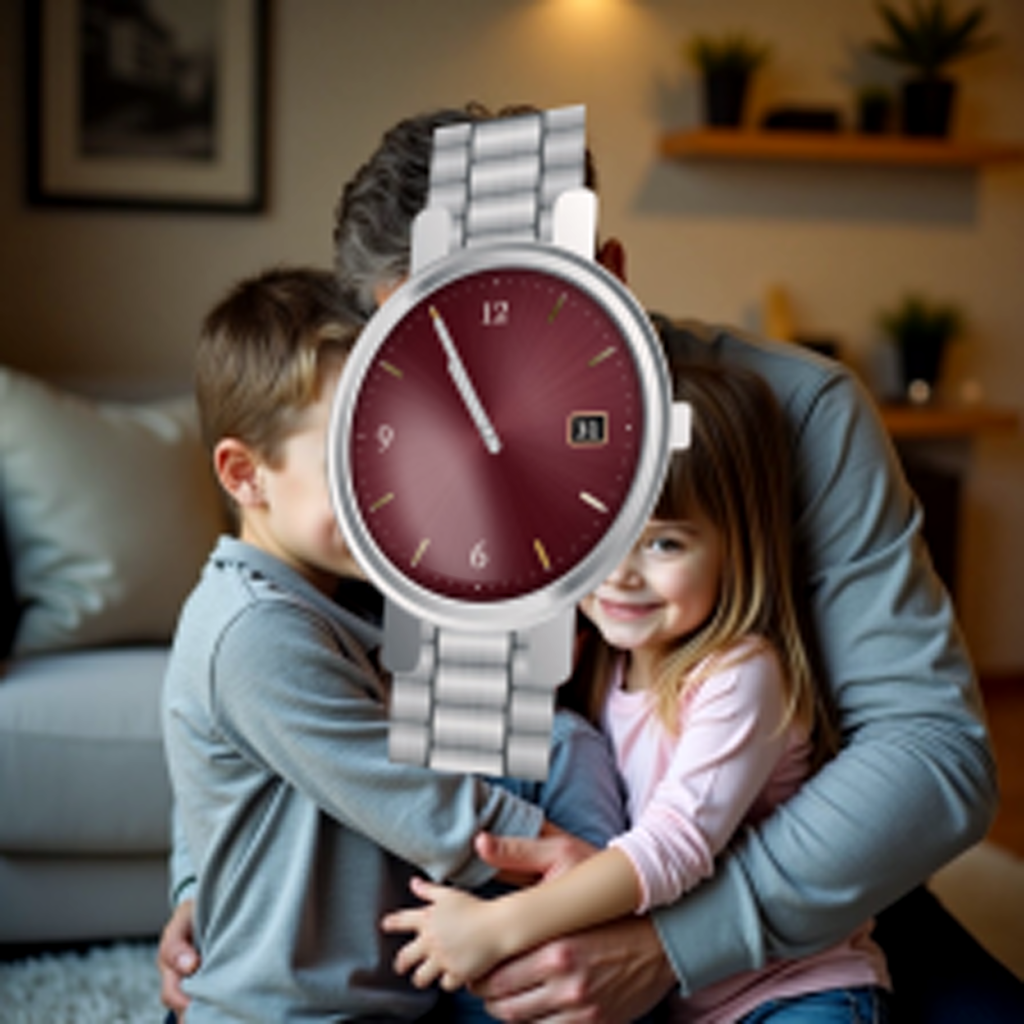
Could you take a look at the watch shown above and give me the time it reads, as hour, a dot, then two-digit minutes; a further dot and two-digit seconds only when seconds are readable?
10.55
